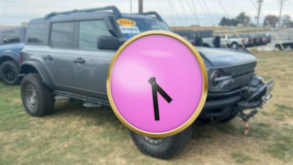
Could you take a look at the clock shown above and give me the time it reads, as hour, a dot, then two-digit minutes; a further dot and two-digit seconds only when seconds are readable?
4.29
